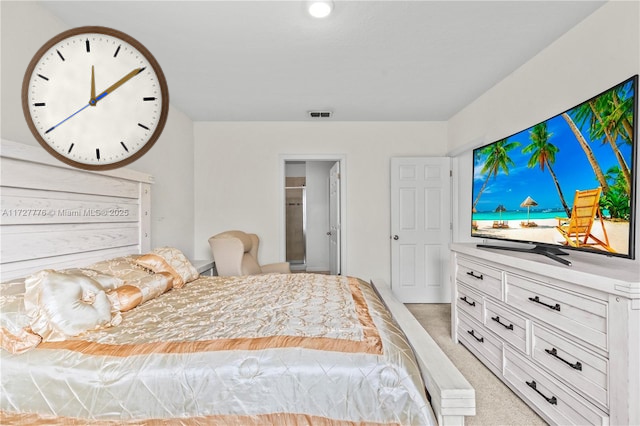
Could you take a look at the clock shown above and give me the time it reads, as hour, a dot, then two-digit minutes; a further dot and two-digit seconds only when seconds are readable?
12.09.40
